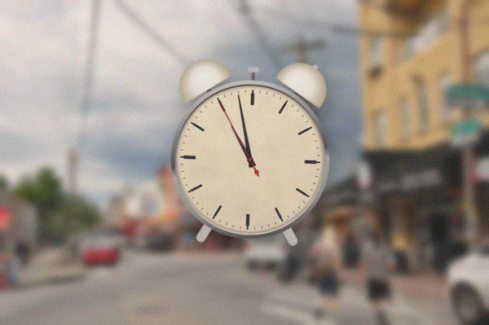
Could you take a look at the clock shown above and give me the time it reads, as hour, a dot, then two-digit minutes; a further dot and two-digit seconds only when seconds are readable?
10.57.55
